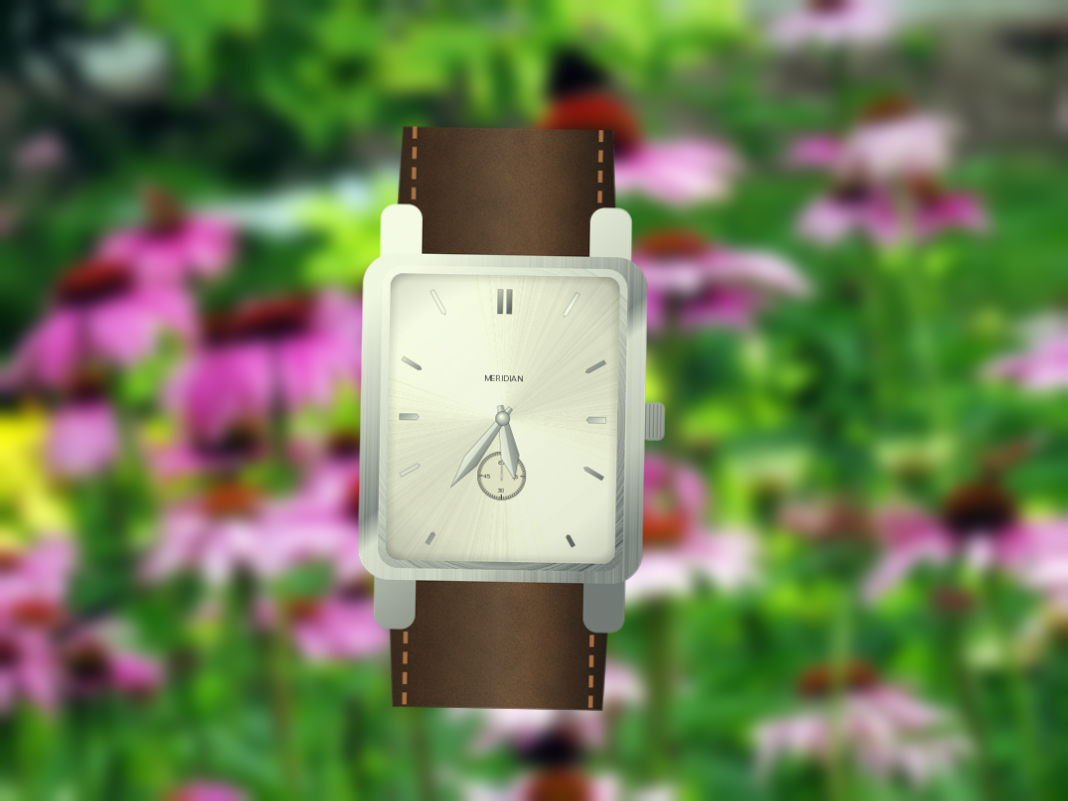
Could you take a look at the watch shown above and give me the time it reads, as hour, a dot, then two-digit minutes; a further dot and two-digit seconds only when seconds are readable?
5.36
